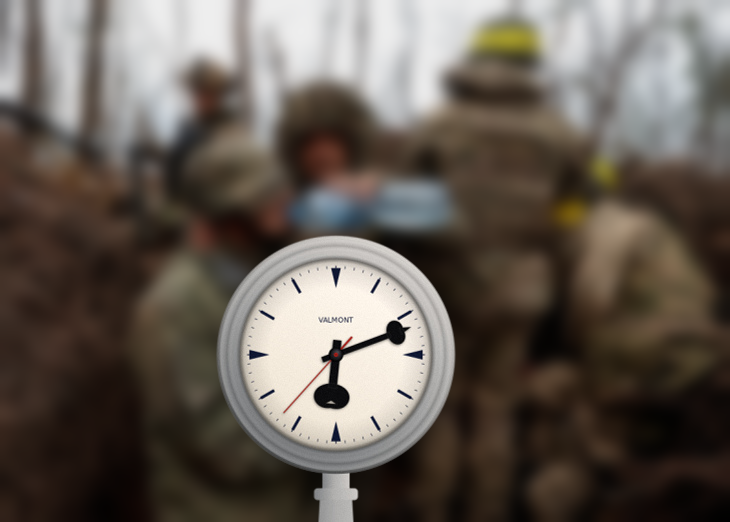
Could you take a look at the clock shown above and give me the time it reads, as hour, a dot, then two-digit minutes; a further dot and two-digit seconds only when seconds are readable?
6.11.37
